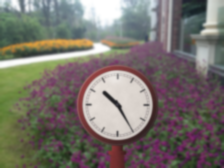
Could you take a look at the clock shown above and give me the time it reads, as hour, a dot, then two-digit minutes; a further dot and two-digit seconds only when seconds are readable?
10.25
